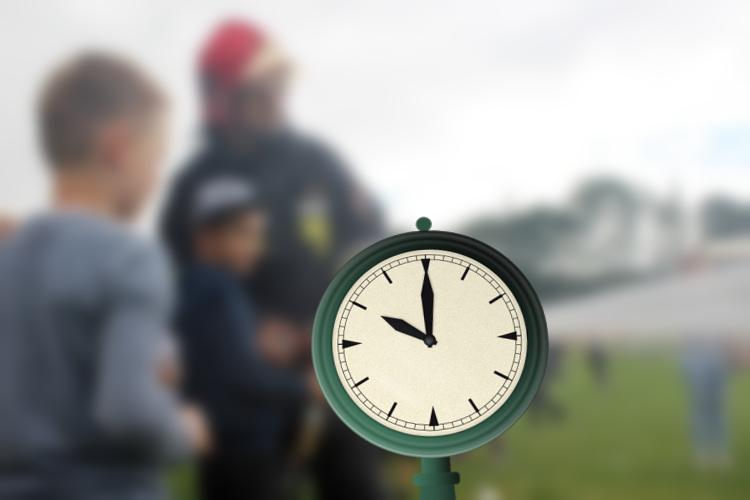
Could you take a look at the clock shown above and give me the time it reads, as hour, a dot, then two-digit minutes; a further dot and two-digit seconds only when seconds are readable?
10.00
